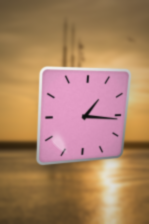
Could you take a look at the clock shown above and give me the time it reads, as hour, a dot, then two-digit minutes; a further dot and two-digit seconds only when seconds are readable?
1.16
